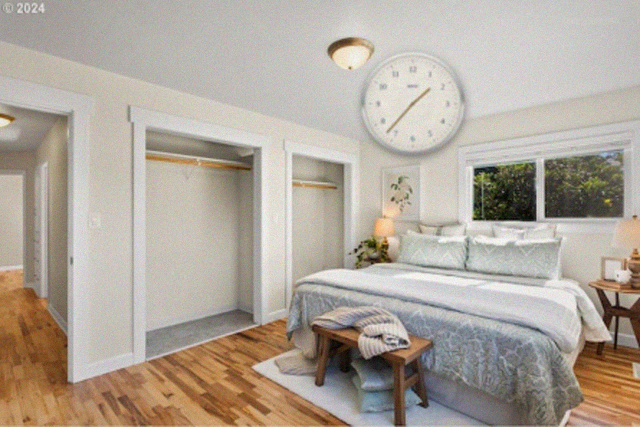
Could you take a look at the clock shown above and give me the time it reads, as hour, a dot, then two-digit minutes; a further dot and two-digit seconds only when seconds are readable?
1.37
